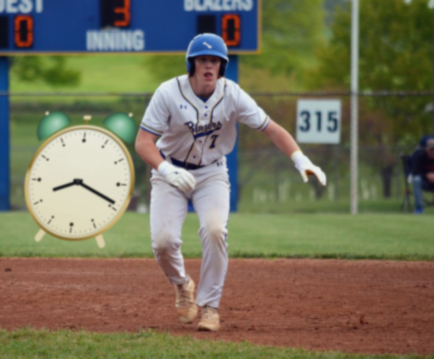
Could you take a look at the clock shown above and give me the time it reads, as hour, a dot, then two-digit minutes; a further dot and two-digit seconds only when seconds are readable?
8.19
